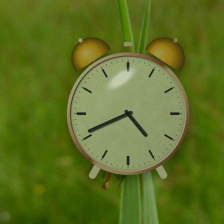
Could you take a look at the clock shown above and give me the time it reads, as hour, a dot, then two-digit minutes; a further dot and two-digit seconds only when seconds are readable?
4.41
